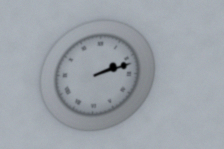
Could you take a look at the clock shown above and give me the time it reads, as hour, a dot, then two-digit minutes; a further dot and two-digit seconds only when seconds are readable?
2.12
